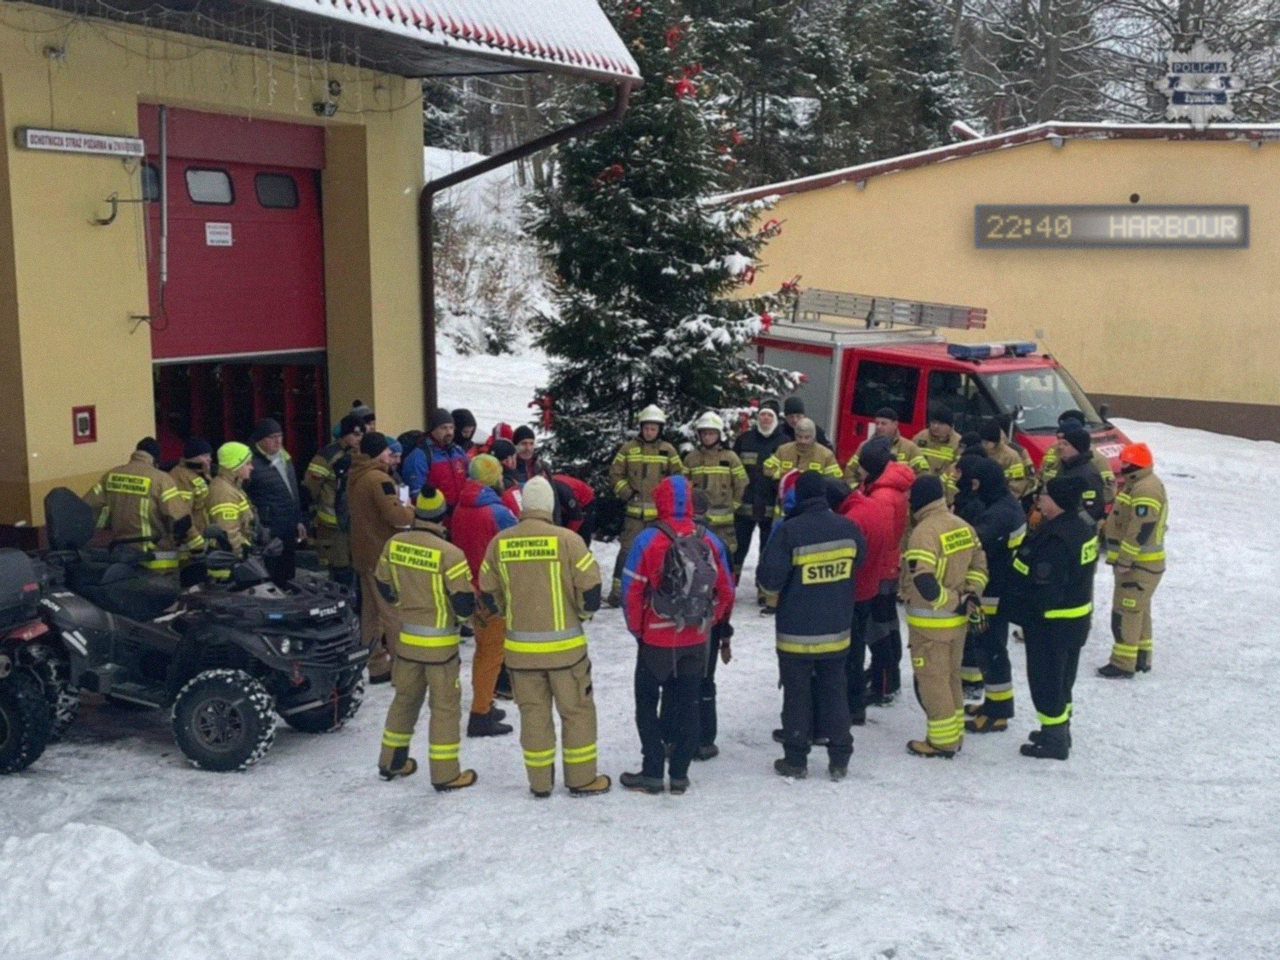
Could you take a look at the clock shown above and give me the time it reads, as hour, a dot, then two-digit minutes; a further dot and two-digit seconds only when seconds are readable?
22.40
